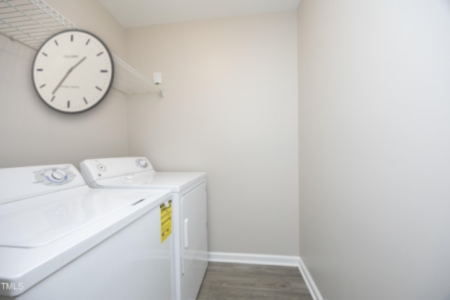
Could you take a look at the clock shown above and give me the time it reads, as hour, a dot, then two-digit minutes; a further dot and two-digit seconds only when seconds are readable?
1.36
